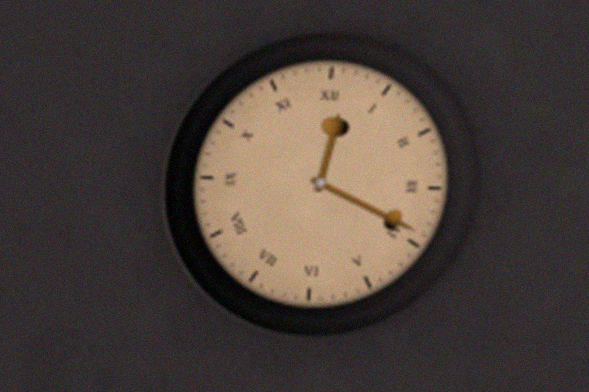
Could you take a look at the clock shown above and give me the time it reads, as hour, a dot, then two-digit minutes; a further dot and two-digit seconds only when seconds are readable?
12.19
